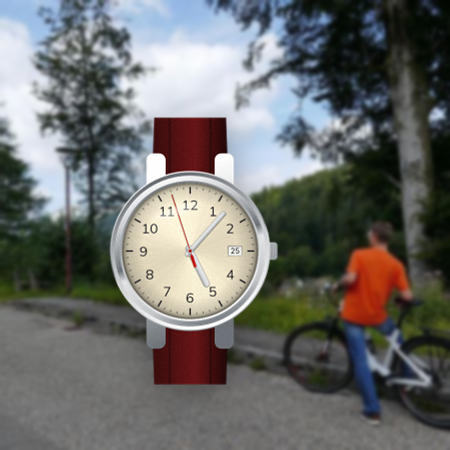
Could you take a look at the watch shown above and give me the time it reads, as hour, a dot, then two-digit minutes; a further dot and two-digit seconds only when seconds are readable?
5.06.57
